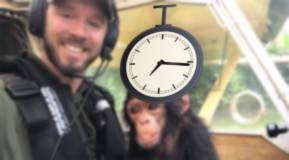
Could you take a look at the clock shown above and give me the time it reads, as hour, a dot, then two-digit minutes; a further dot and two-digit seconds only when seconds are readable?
7.16
